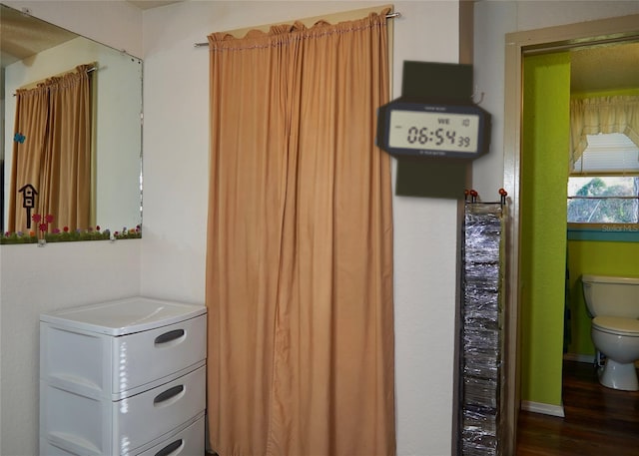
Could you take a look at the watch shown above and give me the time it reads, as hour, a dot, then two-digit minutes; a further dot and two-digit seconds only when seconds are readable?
6.54.39
